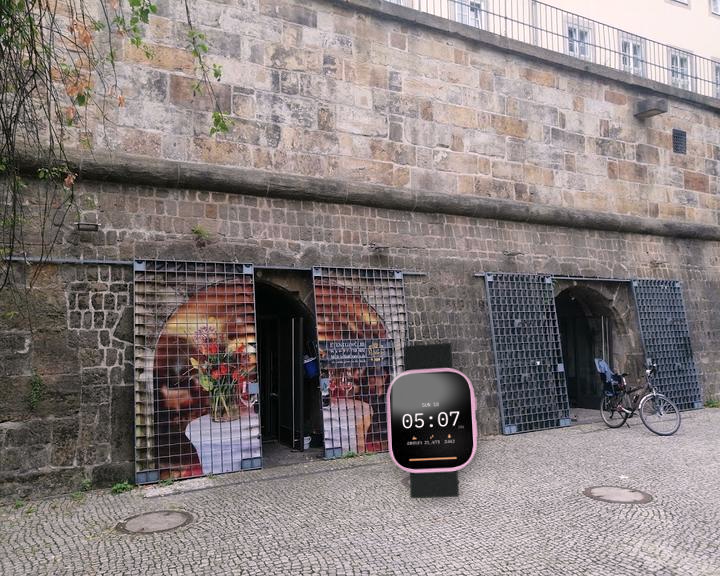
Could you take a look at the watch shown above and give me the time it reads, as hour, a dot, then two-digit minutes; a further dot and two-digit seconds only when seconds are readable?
5.07
